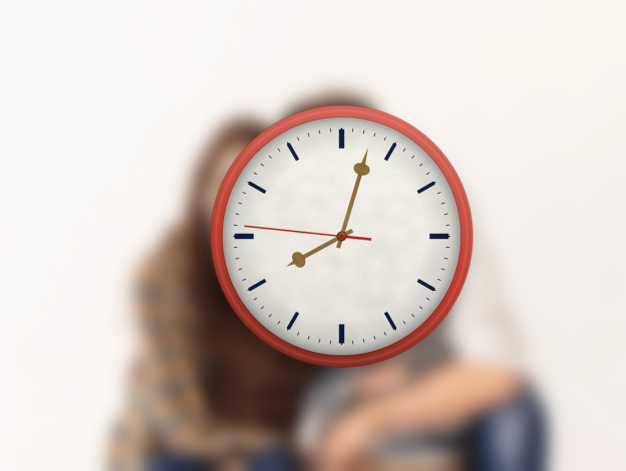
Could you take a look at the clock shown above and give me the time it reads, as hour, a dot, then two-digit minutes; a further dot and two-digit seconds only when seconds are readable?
8.02.46
